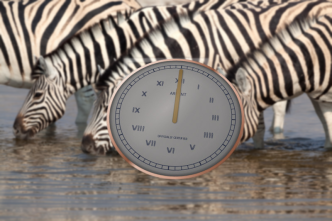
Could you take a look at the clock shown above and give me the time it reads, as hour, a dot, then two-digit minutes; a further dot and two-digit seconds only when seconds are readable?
12.00
